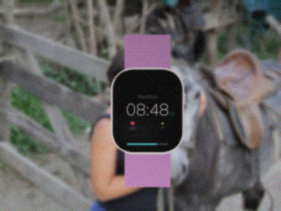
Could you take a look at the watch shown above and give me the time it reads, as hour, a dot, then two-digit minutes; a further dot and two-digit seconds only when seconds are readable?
8.48
